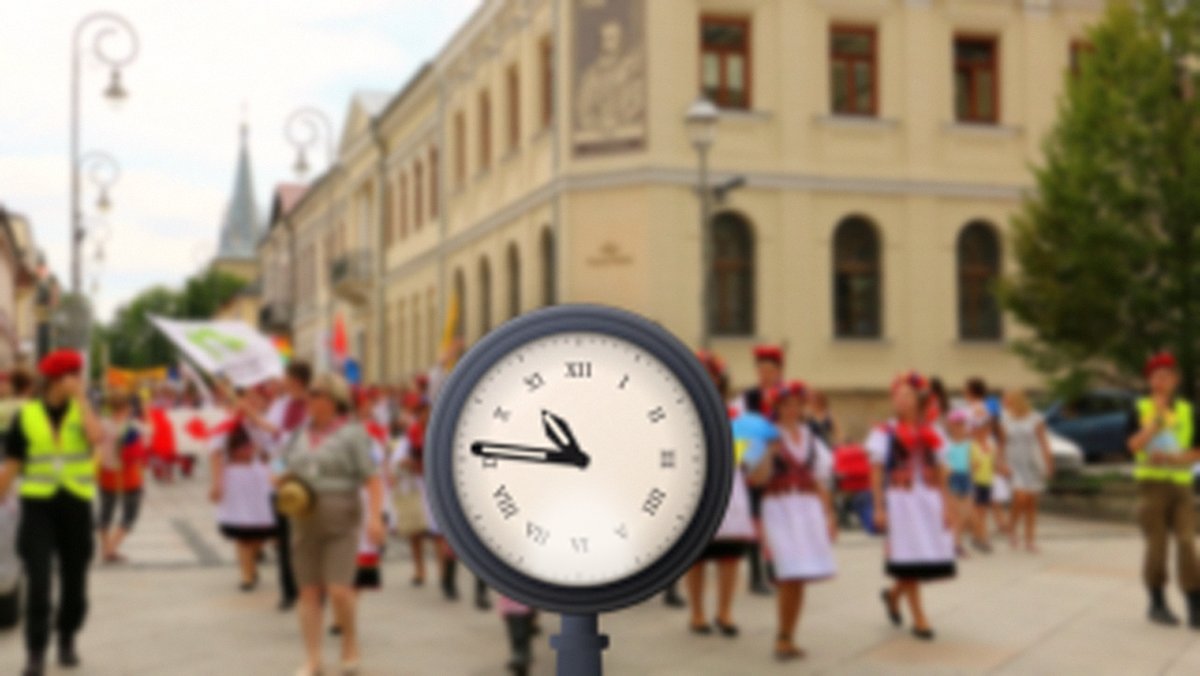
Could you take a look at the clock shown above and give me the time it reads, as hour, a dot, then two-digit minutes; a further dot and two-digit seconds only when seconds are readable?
10.46
